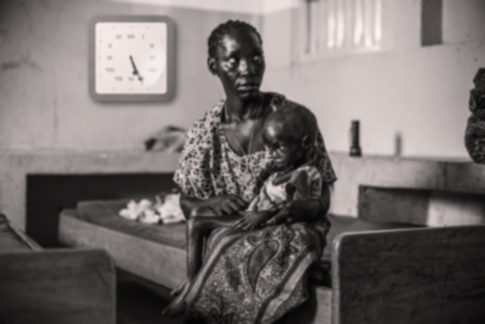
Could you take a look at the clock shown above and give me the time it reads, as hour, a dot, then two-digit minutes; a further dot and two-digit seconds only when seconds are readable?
5.26
